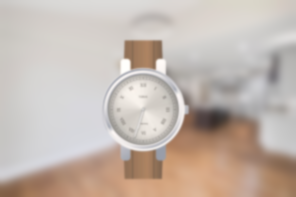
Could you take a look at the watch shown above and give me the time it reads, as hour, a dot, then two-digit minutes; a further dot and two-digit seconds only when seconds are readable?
6.33
